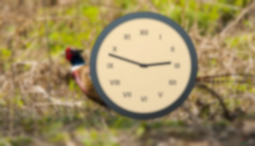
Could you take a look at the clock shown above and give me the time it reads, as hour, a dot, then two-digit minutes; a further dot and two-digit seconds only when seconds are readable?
2.48
